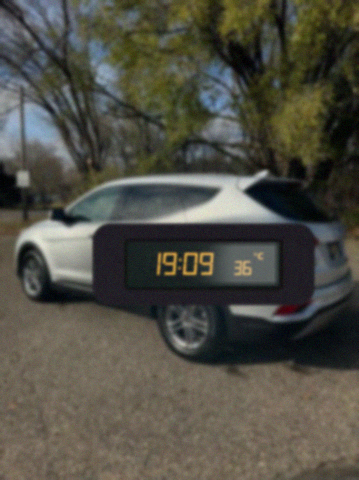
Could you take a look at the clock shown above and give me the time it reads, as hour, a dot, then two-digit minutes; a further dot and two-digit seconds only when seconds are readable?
19.09
